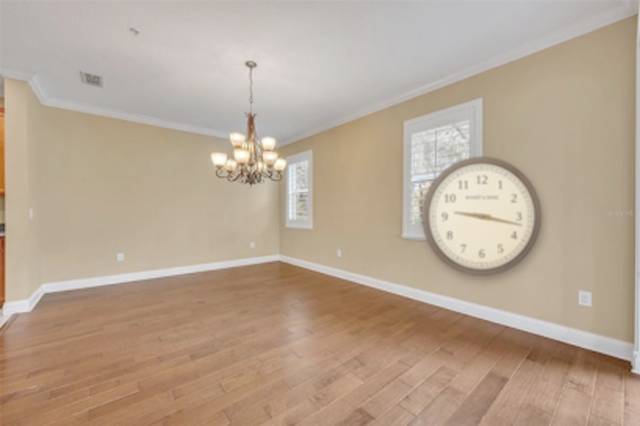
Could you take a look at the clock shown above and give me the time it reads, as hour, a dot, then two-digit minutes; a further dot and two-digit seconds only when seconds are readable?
9.17
